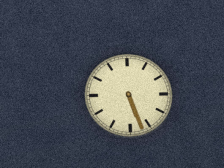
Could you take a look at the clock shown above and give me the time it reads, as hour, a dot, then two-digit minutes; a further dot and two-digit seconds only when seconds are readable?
5.27
